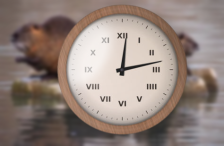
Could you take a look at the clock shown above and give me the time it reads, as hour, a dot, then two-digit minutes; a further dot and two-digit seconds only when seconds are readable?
12.13
